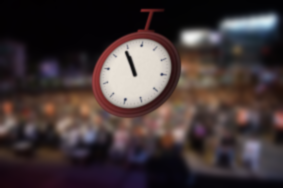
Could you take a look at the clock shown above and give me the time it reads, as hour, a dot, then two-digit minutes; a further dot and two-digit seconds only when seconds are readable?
10.54
